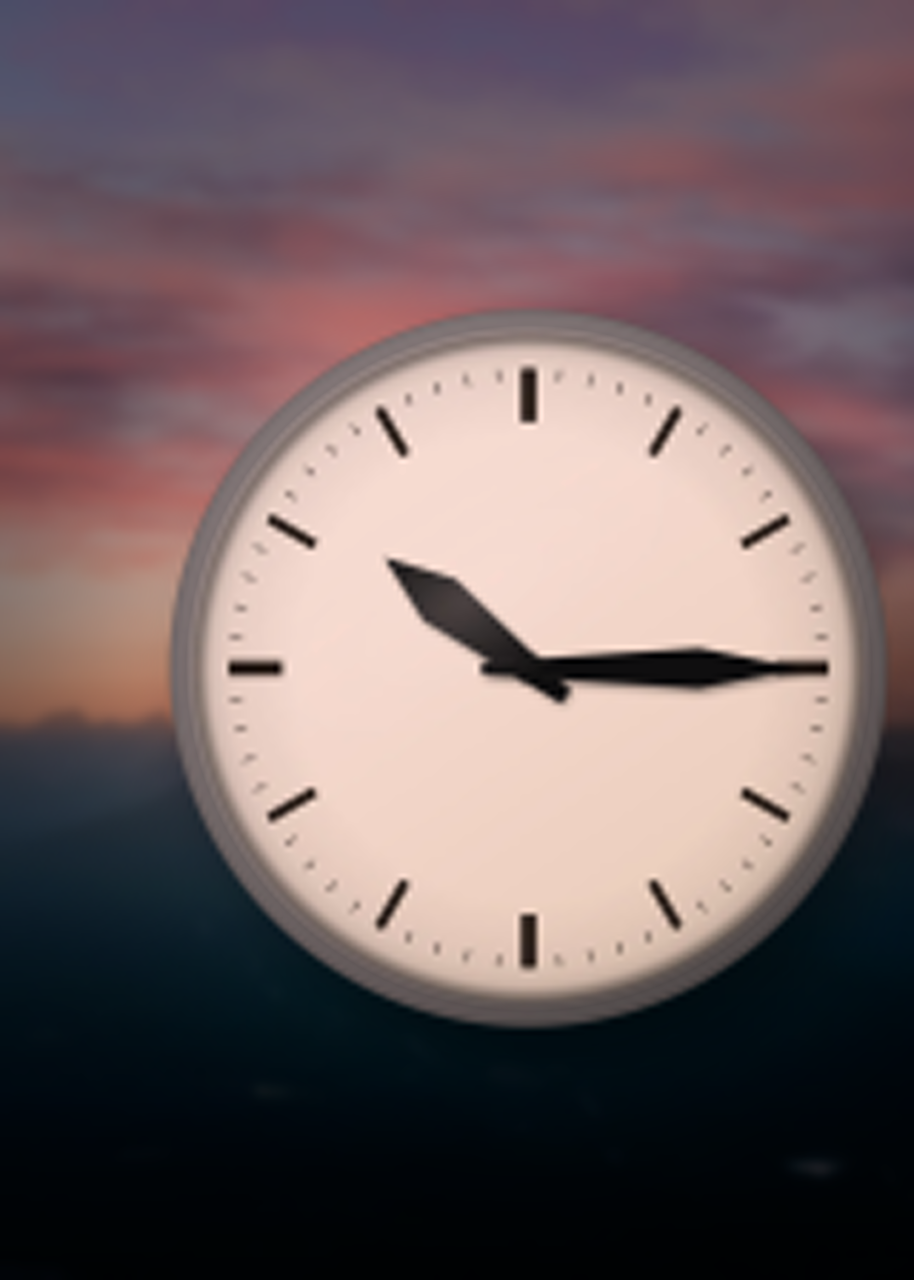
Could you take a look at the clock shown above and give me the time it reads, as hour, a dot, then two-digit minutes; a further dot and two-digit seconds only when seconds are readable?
10.15
